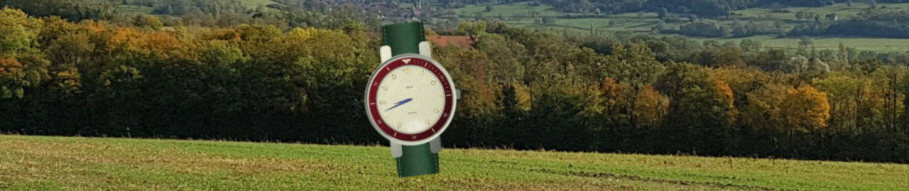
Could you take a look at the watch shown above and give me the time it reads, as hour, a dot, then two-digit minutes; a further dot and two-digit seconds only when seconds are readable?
8.42
